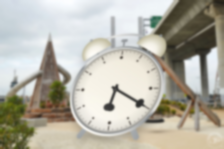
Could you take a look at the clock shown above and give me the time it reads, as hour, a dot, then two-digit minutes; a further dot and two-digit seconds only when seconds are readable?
6.20
